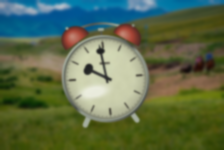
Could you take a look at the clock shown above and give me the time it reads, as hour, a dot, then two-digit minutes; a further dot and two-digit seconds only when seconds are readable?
9.59
